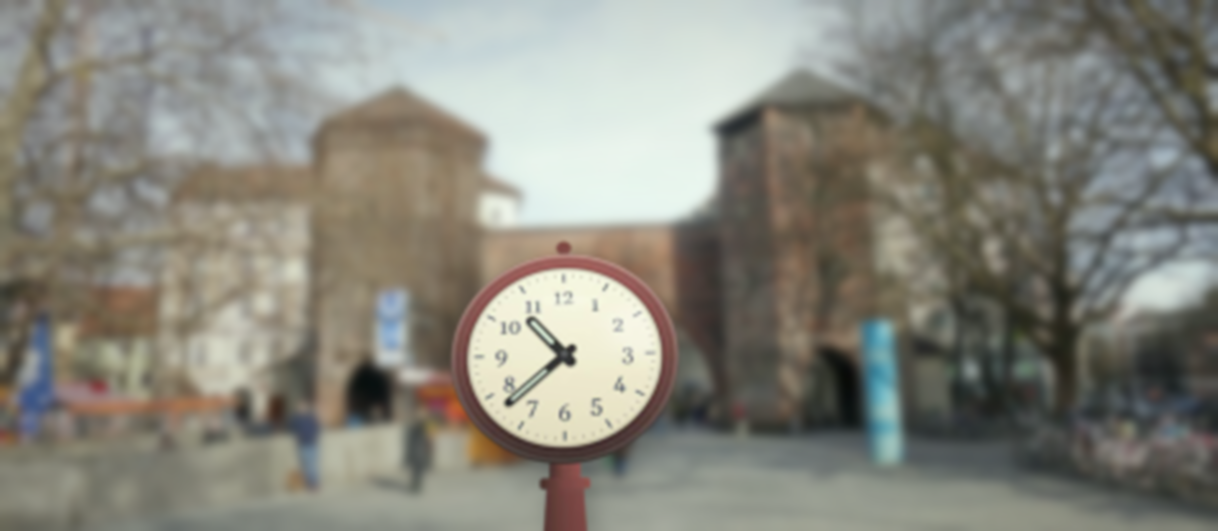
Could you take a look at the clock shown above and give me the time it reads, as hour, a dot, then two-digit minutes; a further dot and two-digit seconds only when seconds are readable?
10.38
